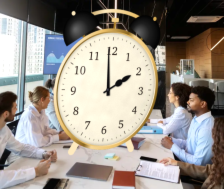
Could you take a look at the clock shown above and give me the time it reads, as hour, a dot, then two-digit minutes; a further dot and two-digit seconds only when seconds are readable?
1.59
